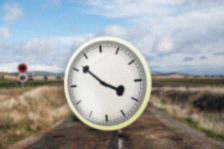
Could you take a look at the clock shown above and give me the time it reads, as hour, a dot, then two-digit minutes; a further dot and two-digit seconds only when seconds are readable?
3.52
